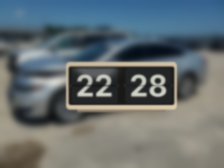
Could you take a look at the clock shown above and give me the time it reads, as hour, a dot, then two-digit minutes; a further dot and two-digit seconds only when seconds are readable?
22.28
